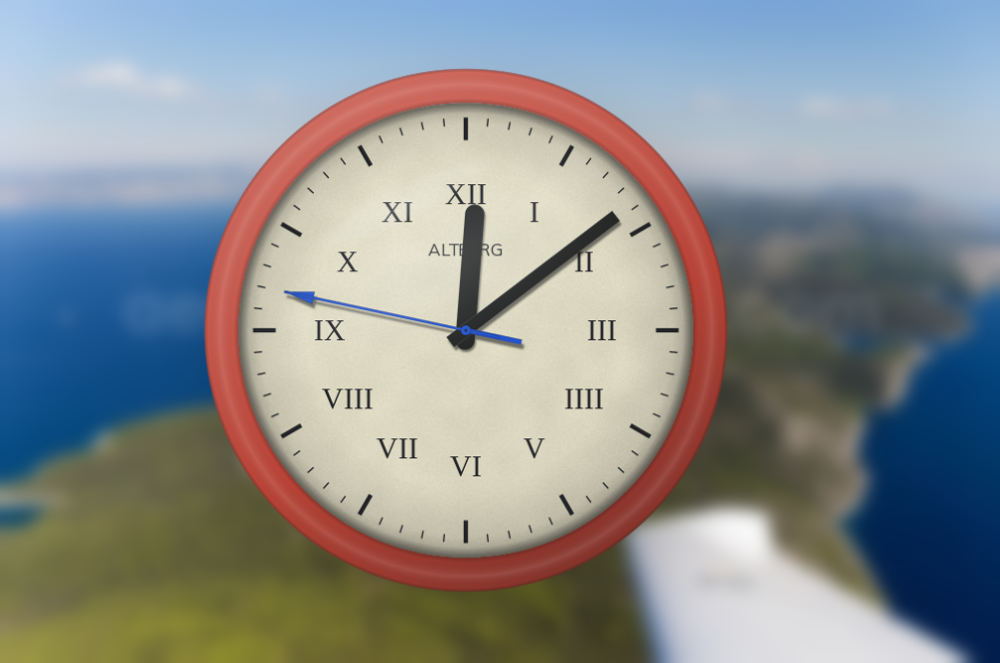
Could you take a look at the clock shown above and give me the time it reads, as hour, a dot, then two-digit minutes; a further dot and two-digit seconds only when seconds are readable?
12.08.47
